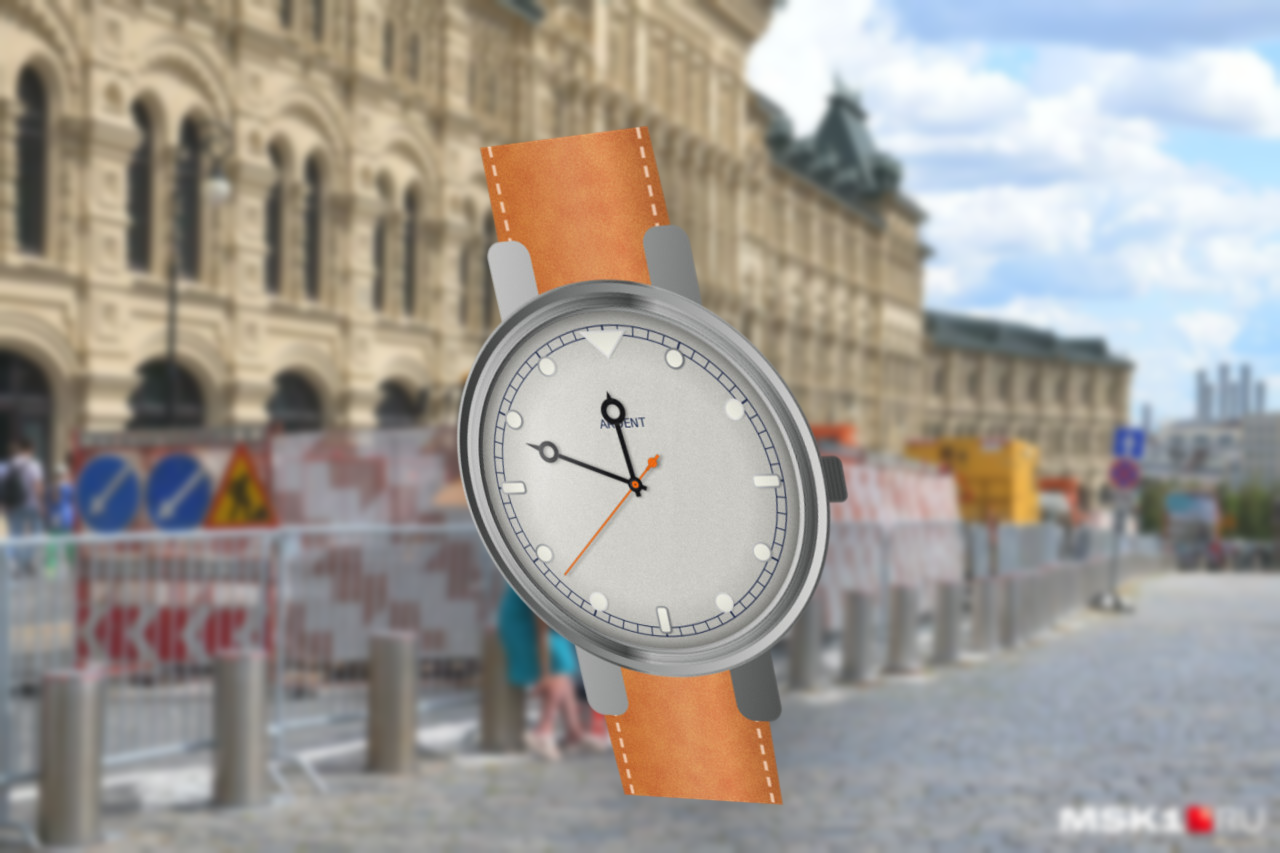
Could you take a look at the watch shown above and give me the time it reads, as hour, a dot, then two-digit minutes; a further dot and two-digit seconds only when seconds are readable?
11.48.38
